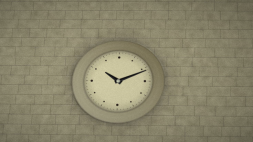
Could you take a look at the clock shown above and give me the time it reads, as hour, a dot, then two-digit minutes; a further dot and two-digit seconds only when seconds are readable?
10.11
